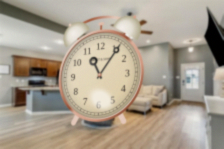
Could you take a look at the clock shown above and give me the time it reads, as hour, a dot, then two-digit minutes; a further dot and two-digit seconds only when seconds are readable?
11.06
